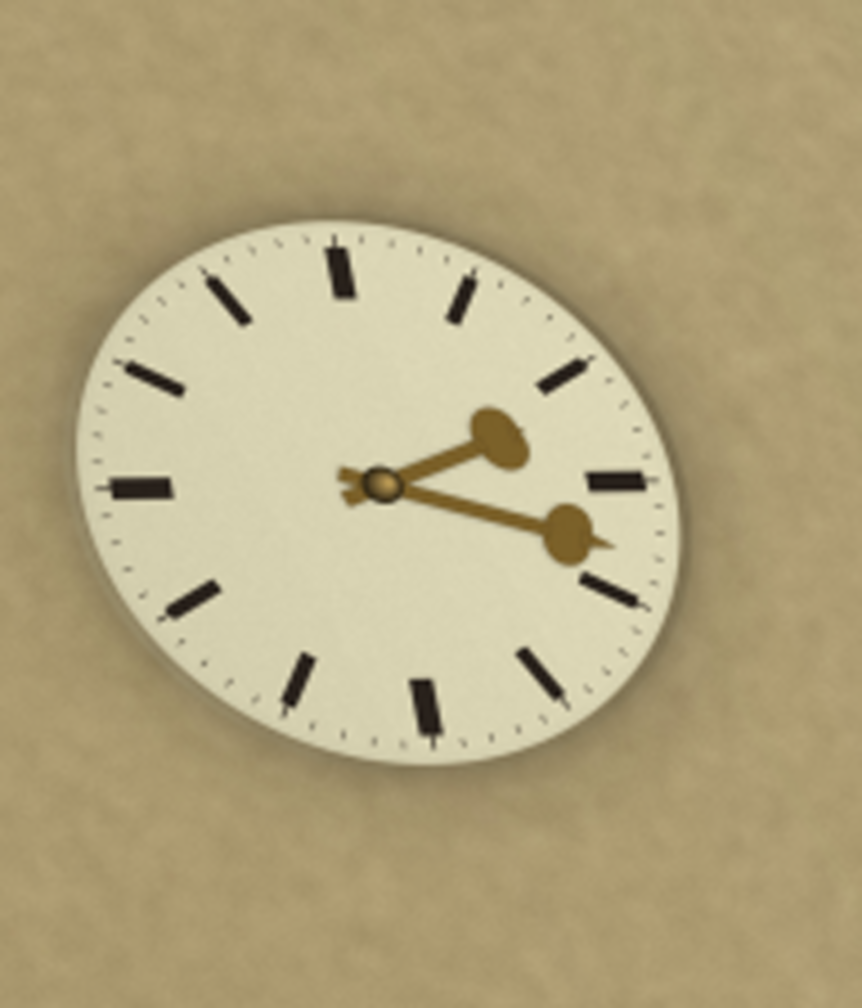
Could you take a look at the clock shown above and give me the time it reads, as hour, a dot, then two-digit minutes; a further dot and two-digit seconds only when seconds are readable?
2.18
